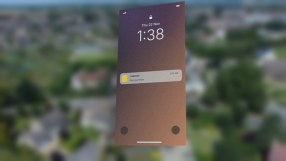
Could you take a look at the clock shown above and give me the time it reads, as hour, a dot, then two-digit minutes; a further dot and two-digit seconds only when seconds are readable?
1.38
